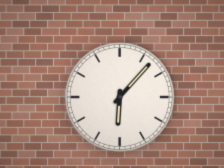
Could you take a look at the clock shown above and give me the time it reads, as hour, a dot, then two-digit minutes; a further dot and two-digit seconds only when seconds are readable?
6.07
